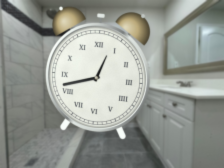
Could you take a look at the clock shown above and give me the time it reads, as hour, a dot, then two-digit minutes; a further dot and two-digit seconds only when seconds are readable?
12.42
